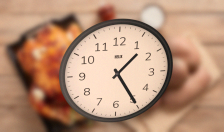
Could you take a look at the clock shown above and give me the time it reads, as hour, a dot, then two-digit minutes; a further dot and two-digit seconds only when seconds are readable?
1.25
